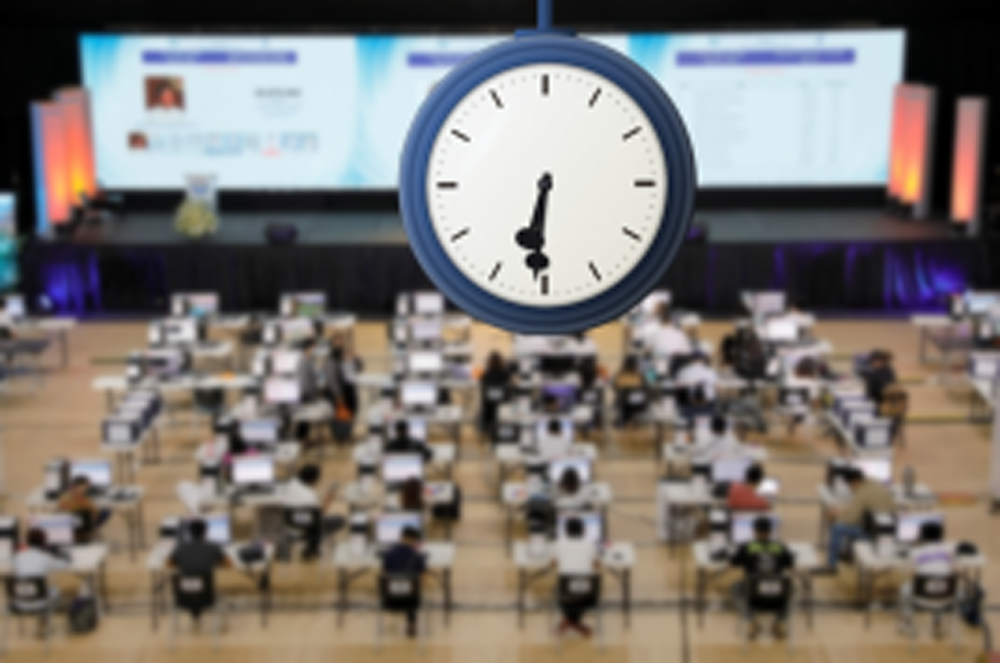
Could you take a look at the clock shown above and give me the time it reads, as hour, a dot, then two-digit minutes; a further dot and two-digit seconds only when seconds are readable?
6.31
